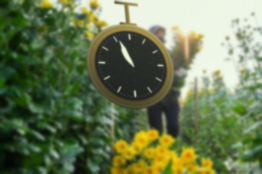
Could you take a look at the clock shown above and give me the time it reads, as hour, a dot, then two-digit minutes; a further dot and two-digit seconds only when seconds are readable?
10.56
